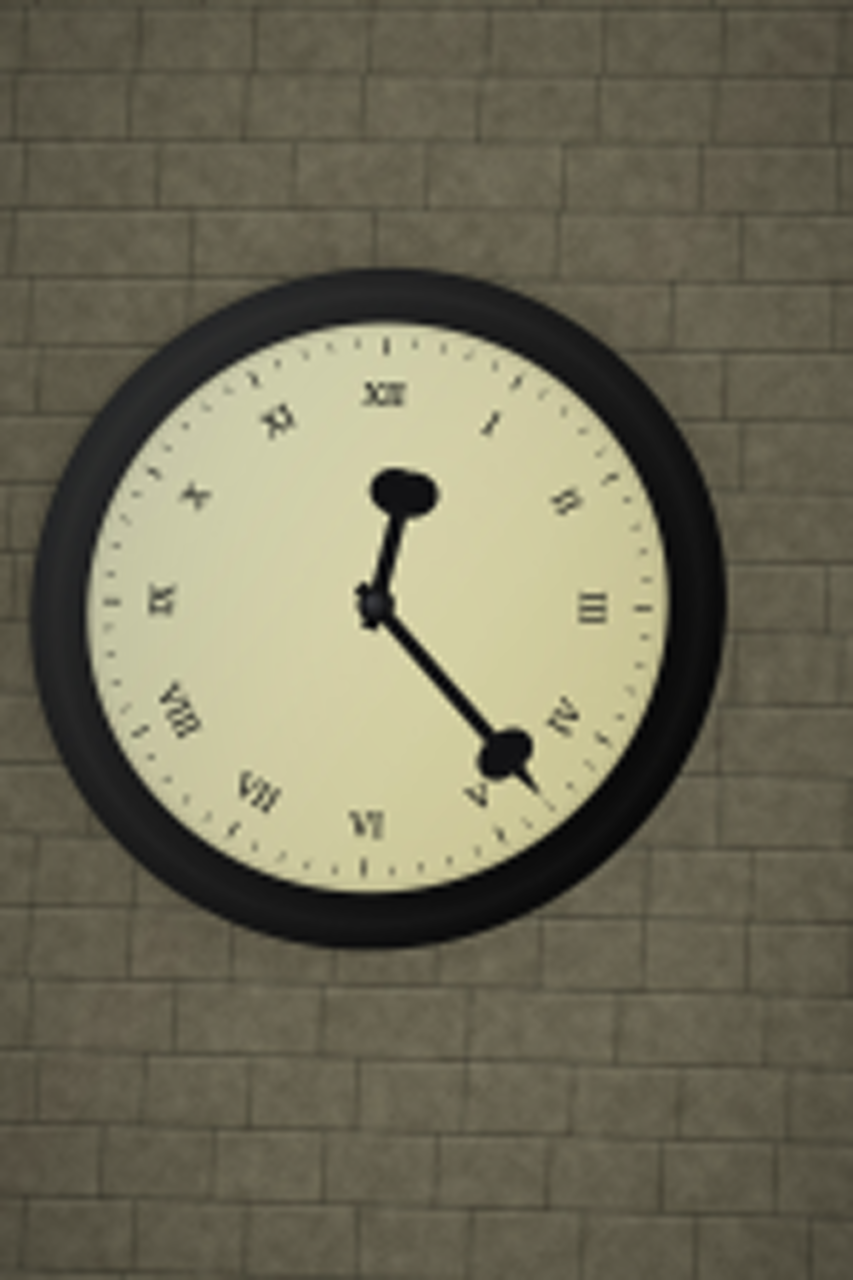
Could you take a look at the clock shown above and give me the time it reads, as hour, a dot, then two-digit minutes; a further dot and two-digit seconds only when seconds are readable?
12.23
